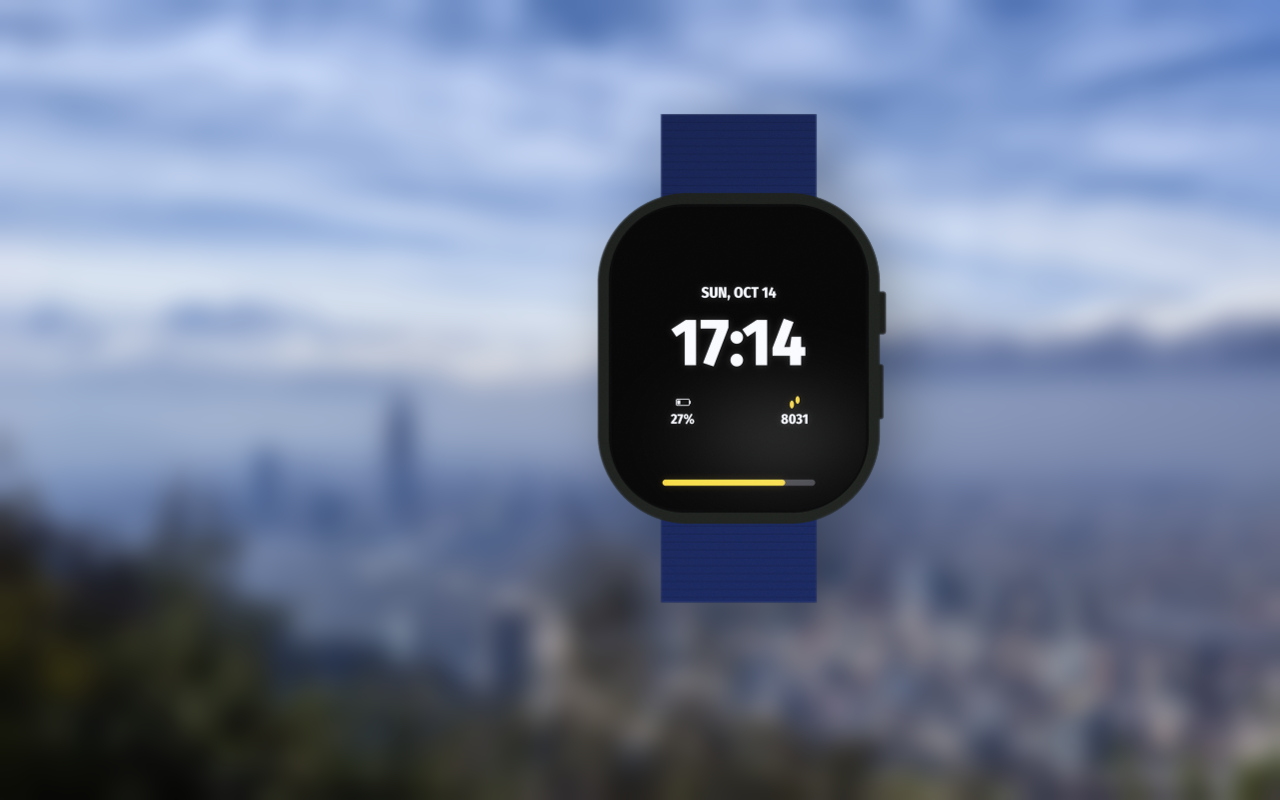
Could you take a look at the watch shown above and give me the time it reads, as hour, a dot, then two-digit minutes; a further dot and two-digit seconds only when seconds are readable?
17.14
